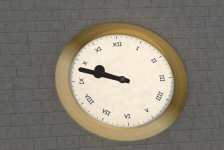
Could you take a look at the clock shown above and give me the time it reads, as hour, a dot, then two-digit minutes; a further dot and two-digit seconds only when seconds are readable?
9.48
